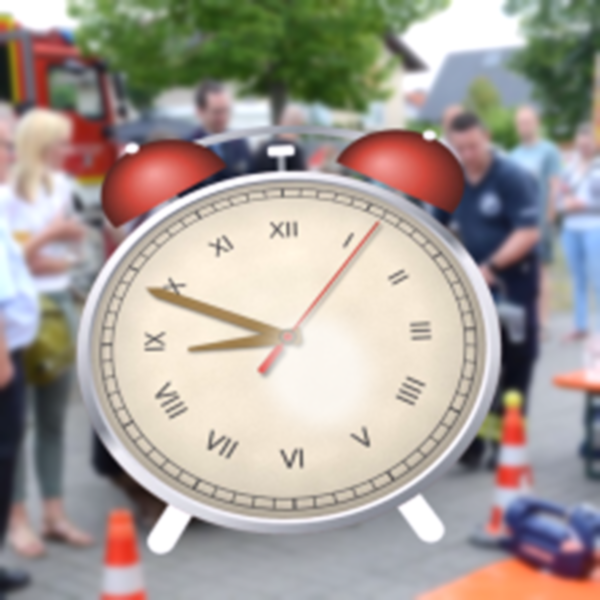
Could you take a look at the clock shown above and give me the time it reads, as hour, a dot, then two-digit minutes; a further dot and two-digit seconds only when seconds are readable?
8.49.06
